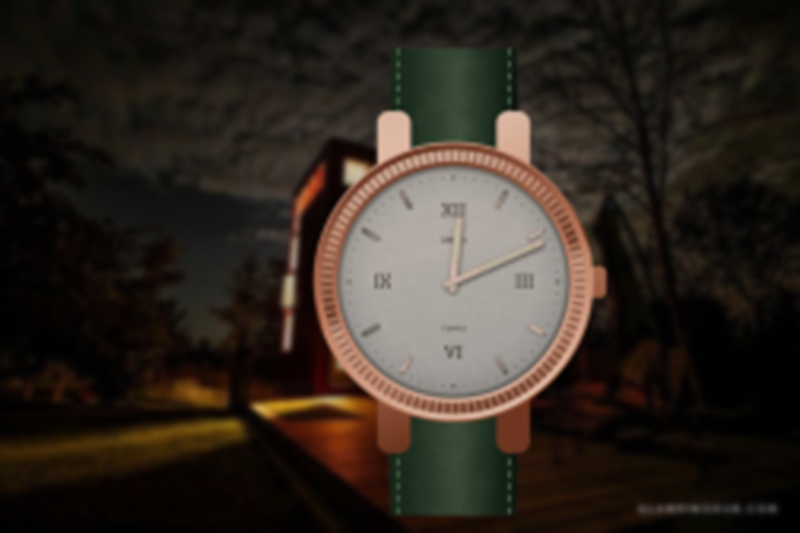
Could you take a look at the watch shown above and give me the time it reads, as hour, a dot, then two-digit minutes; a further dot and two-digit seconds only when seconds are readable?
12.11
